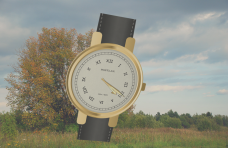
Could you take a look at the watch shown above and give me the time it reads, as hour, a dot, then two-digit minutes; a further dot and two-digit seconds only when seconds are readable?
4.20
